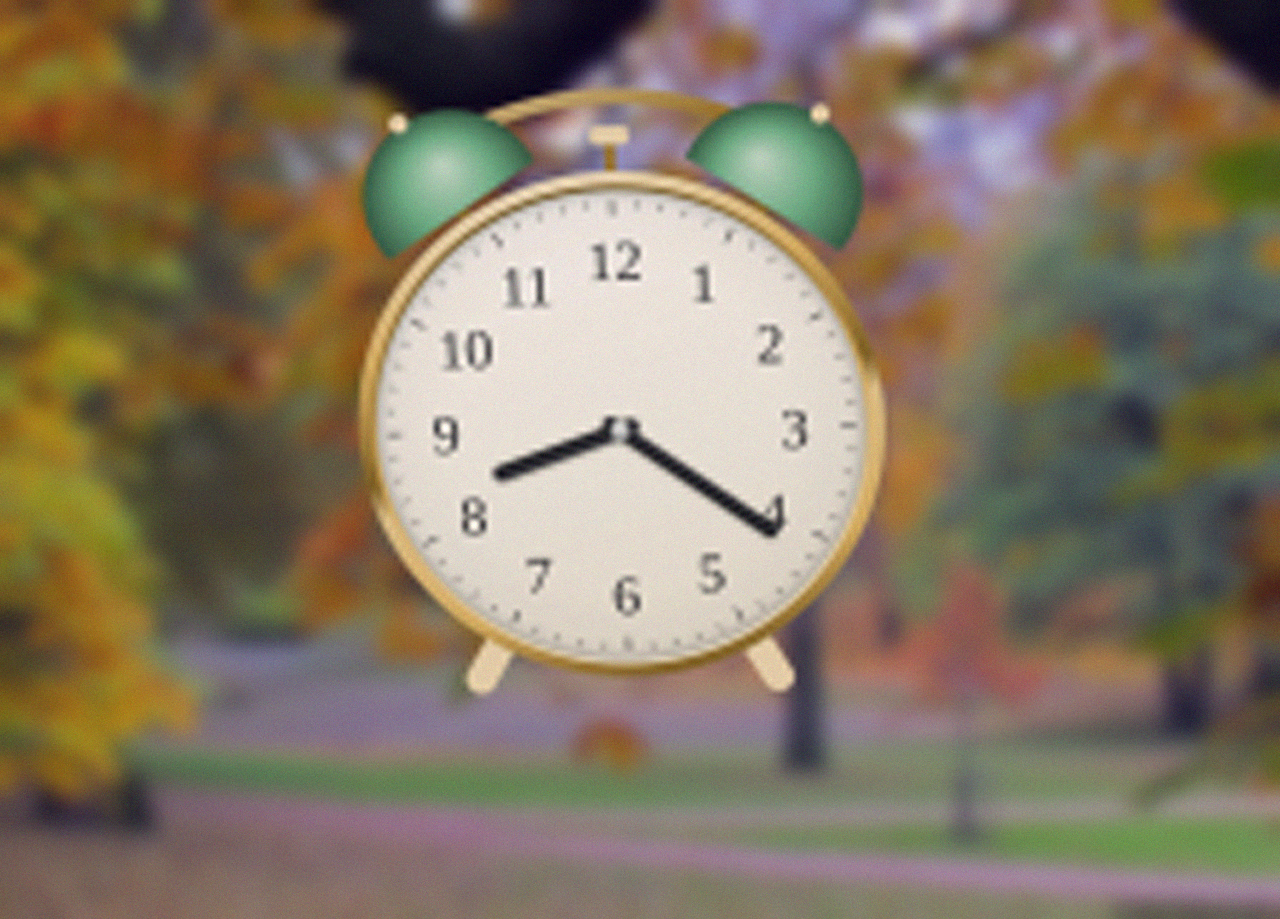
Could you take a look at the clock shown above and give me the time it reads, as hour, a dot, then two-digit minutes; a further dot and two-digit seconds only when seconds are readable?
8.21
